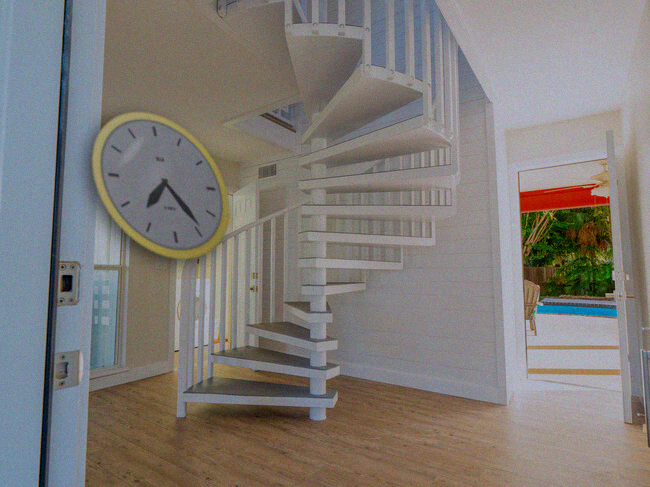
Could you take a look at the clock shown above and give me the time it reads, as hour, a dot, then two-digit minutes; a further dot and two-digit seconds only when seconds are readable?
7.24
